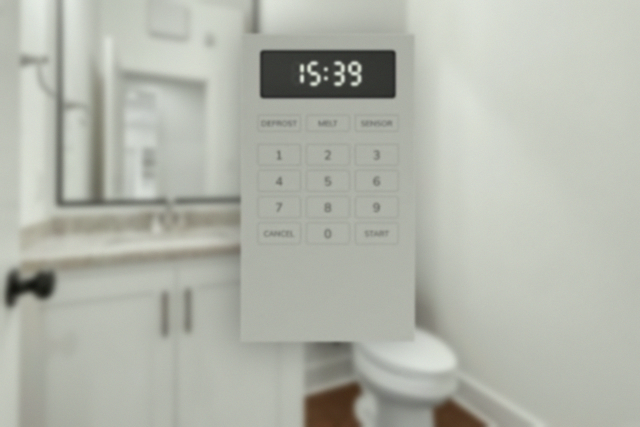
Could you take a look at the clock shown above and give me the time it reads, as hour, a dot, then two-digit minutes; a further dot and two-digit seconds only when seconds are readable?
15.39
